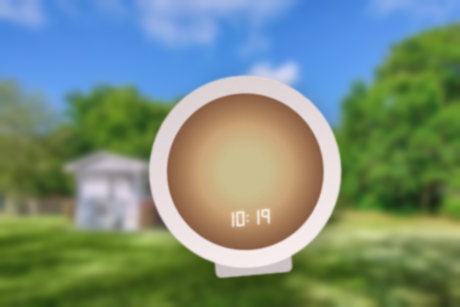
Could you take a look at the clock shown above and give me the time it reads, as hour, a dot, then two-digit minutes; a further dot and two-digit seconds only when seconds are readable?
10.19
